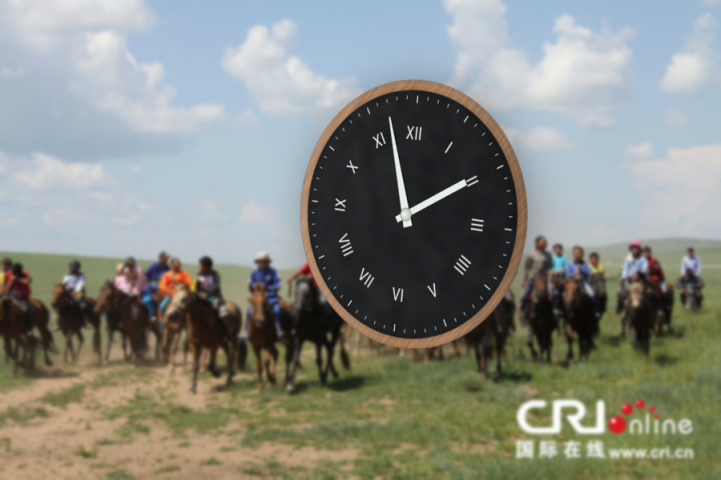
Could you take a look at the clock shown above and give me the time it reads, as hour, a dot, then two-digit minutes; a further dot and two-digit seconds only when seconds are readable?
1.57
